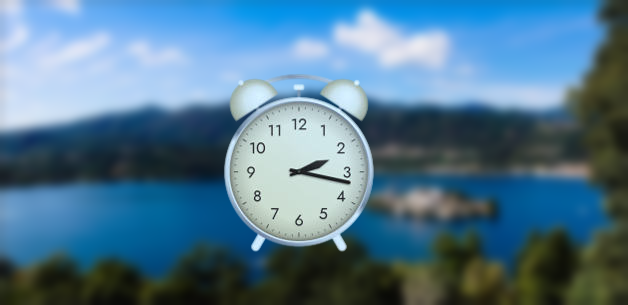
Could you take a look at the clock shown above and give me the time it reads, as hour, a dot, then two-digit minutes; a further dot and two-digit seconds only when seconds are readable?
2.17
